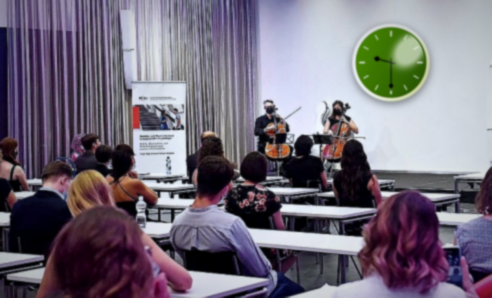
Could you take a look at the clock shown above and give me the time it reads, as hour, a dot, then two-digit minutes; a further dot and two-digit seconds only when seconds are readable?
9.30
